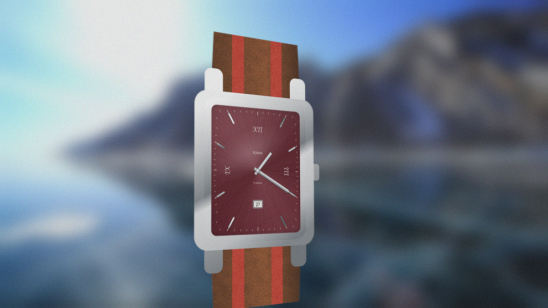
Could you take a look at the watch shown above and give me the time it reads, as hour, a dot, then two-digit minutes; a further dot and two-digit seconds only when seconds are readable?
1.20
